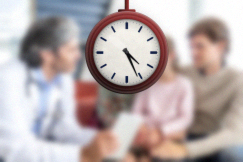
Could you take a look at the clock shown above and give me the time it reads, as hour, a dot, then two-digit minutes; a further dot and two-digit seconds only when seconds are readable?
4.26
